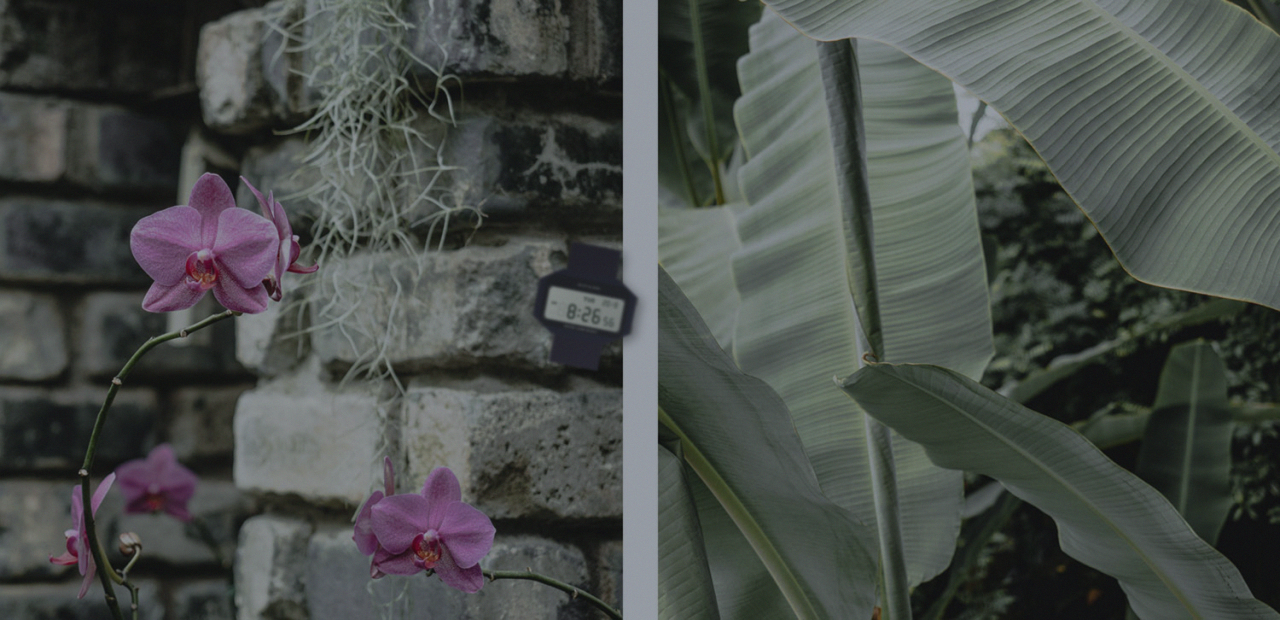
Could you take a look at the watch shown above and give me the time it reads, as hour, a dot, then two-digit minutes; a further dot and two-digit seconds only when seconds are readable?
8.26
